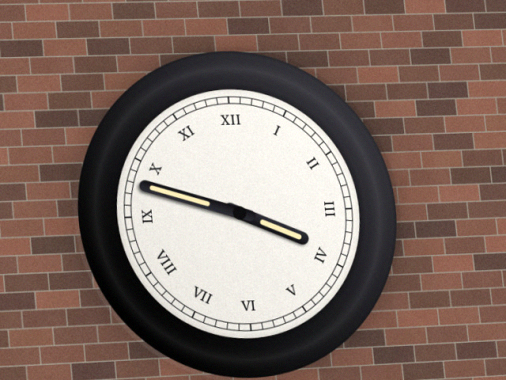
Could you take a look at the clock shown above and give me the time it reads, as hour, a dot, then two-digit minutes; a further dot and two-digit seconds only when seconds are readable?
3.48
